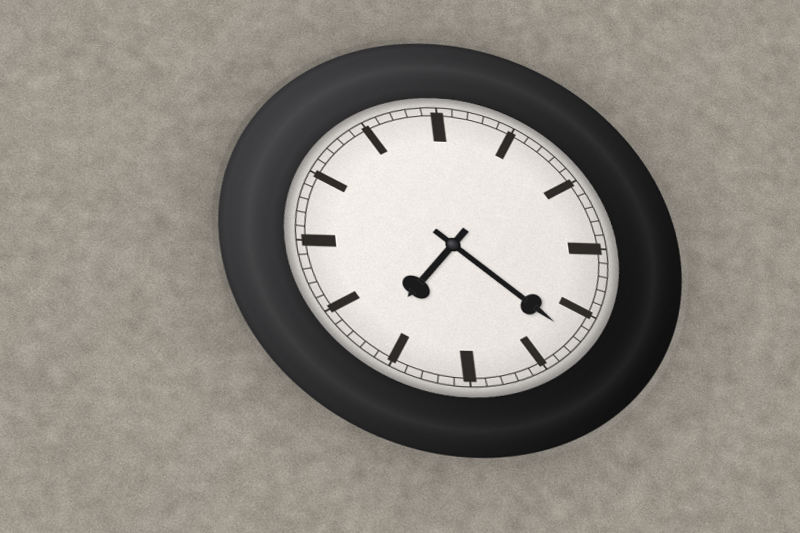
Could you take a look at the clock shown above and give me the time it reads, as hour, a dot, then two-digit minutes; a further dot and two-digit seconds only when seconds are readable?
7.22
